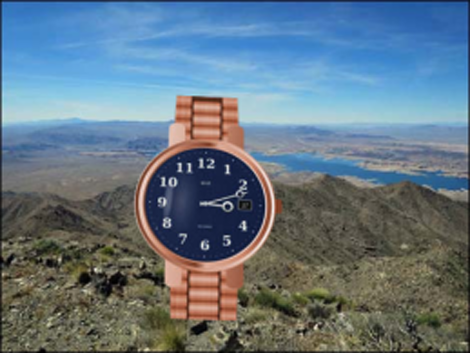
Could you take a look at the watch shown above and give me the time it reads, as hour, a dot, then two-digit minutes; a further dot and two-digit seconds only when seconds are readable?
3.12
